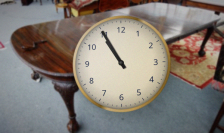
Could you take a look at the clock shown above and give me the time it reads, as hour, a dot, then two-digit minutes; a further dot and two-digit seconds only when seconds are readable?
10.55
